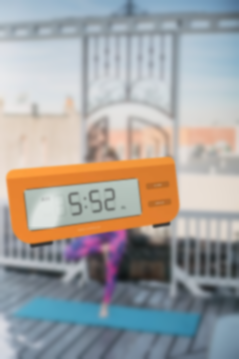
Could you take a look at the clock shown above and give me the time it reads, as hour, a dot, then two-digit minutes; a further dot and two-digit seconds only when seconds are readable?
5.52
